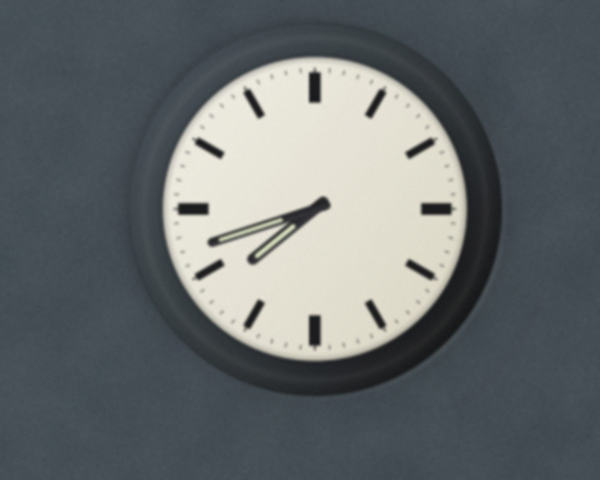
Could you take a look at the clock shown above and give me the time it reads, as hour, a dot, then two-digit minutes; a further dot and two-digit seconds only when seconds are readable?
7.42
